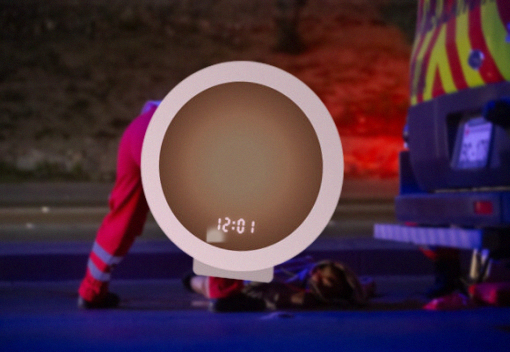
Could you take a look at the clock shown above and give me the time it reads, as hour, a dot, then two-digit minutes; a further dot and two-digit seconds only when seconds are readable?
12.01
